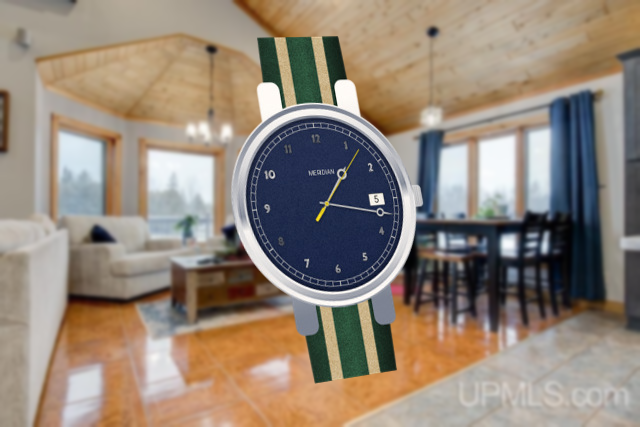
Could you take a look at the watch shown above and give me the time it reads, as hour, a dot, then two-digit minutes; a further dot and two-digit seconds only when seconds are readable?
1.17.07
